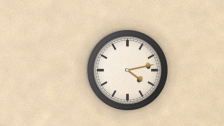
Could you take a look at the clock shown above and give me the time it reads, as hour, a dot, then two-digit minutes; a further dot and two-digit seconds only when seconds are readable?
4.13
